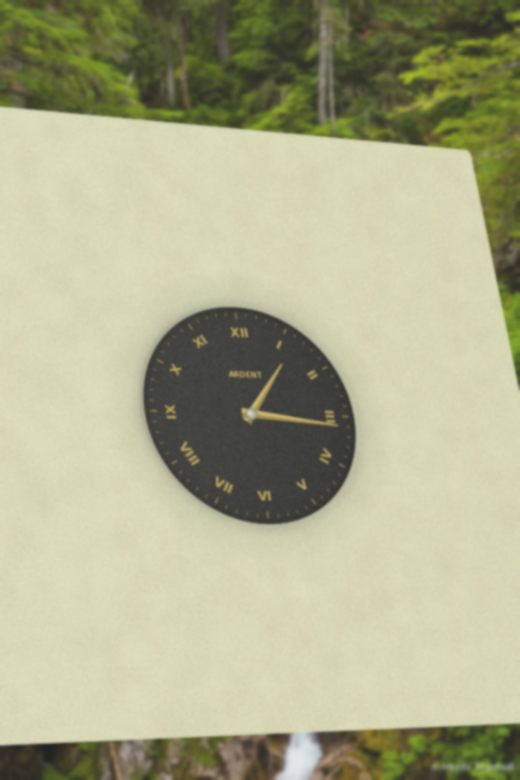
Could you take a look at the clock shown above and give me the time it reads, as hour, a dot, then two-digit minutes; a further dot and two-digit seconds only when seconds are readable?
1.16
